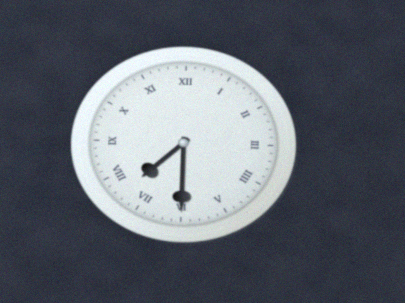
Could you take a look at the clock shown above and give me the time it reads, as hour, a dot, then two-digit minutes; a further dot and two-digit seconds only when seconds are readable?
7.30
